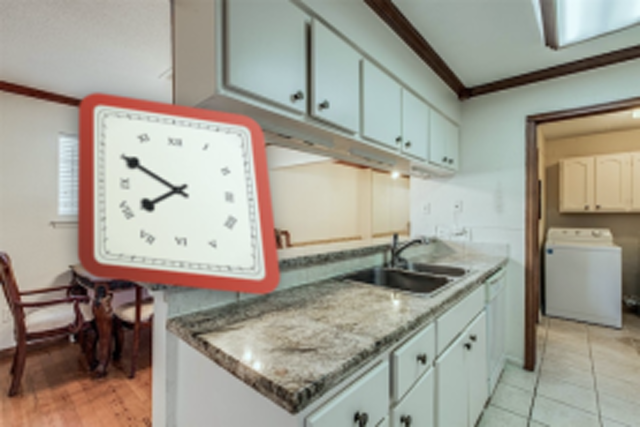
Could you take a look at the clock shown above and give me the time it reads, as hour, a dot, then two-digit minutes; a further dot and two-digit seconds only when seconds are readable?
7.50
